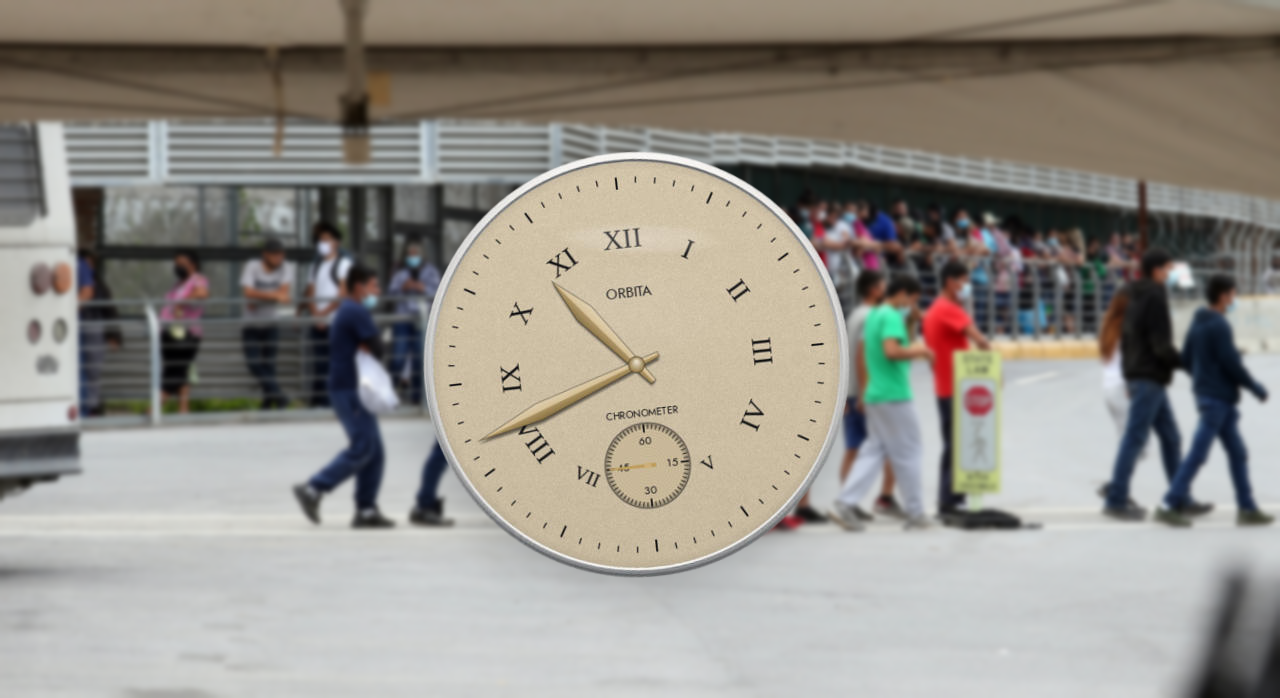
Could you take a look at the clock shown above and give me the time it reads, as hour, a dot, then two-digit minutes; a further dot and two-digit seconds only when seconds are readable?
10.41.45
